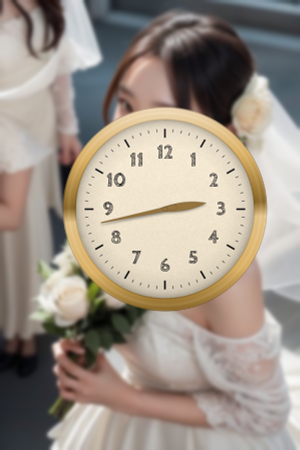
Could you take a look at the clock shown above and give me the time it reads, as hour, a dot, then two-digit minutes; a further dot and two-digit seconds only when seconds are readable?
2.43
